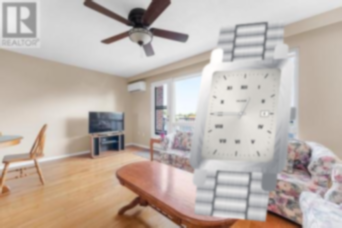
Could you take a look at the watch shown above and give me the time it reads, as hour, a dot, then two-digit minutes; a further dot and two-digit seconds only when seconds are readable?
12.45
